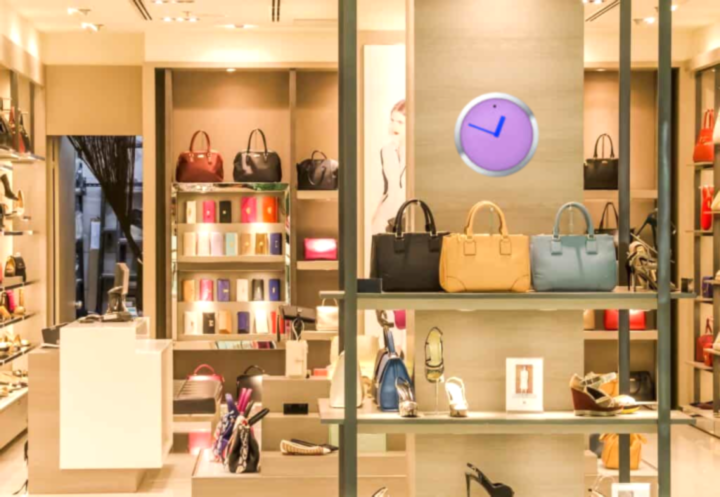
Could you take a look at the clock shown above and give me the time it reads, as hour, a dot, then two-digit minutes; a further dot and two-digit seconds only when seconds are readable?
12.49
